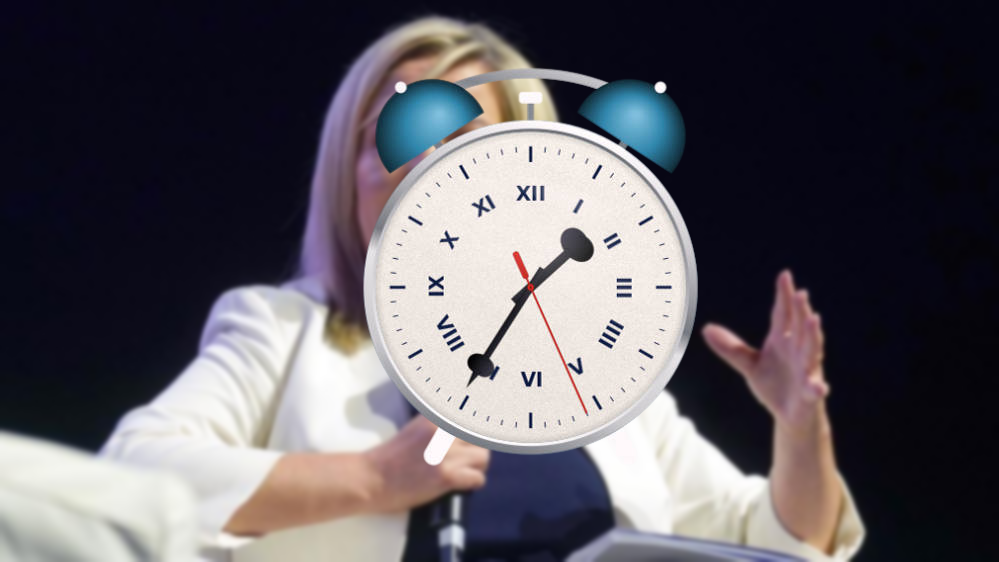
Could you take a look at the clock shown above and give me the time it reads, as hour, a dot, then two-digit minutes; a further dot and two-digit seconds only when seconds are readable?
1.35.26
